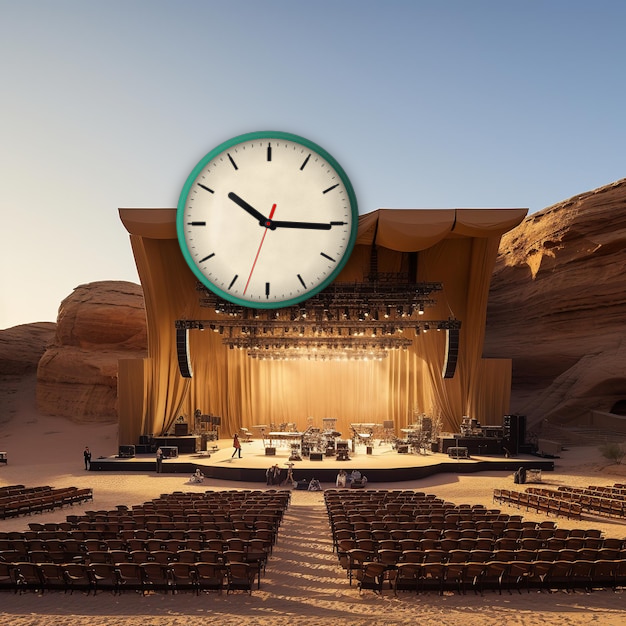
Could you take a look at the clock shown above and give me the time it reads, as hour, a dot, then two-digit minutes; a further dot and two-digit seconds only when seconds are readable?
10.15.33
